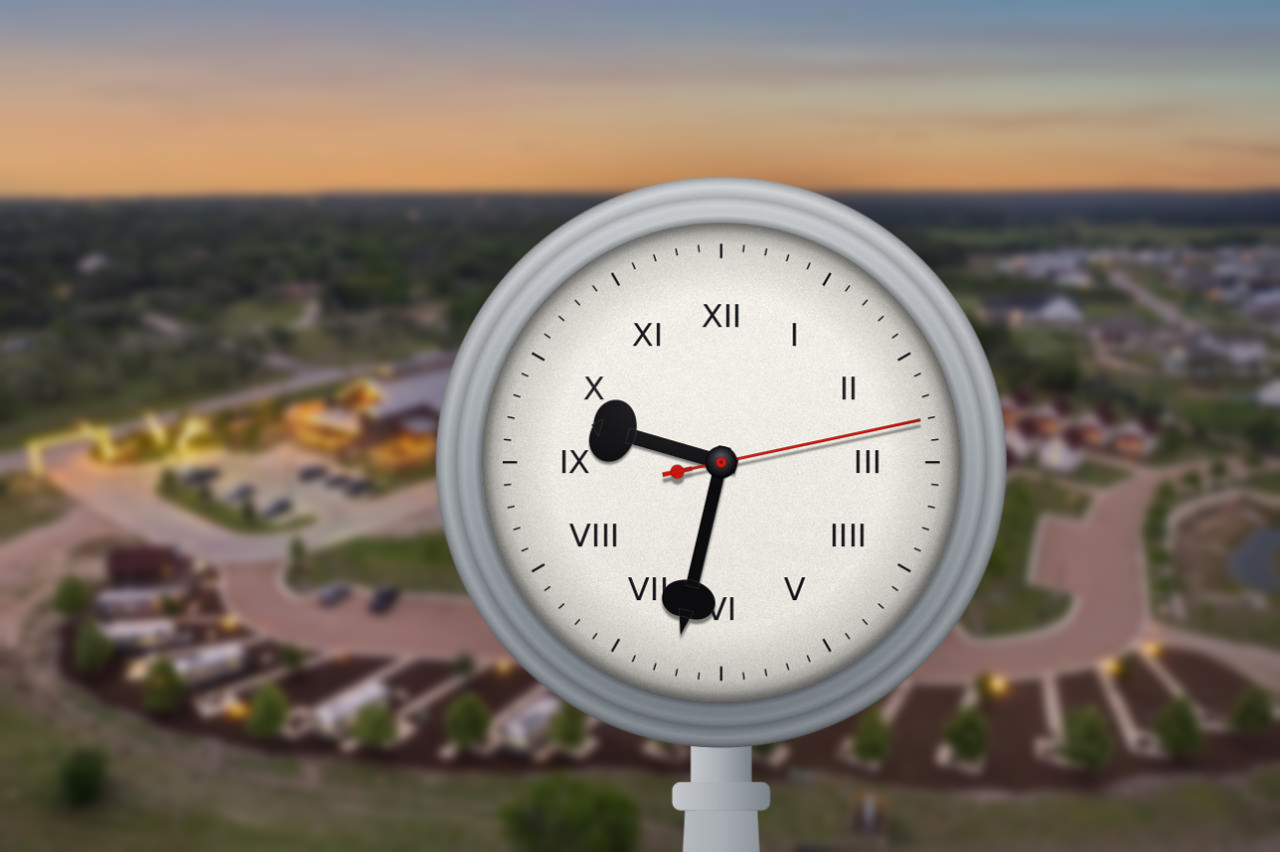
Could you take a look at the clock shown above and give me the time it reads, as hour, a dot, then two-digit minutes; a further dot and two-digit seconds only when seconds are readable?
9.32.13
